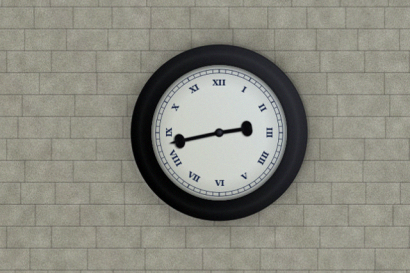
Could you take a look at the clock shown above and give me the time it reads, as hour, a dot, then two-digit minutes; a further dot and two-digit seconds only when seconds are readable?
2.43
